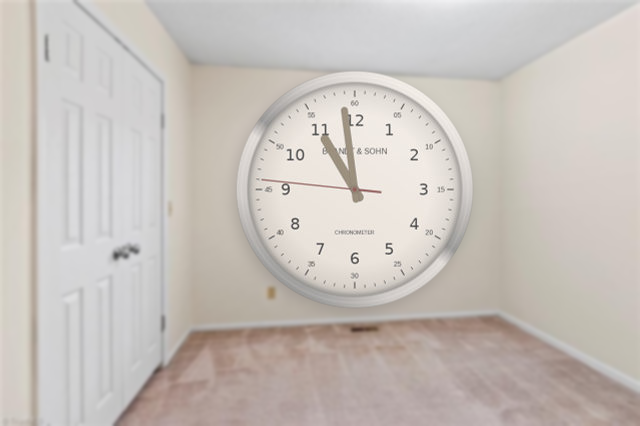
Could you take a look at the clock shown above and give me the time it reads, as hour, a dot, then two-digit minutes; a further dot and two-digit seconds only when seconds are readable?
10.58.46
